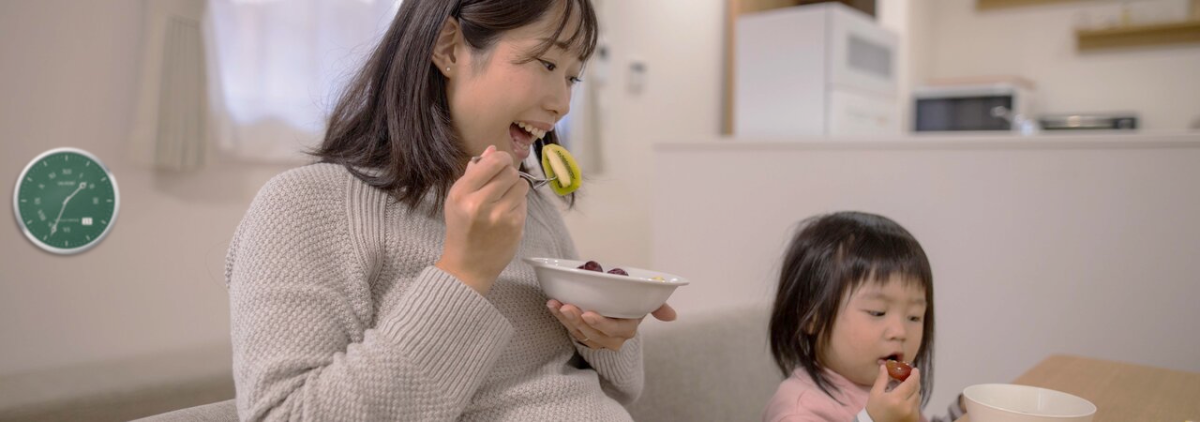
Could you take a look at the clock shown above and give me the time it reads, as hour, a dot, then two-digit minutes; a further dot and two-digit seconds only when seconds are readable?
1.34
